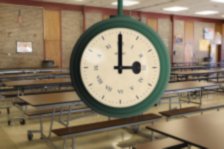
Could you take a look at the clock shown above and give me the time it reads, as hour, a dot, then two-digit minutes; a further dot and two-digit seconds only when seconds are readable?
3.00
